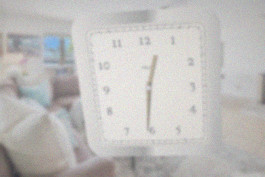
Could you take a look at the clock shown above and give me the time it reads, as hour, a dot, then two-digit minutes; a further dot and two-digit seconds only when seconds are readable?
12.31
